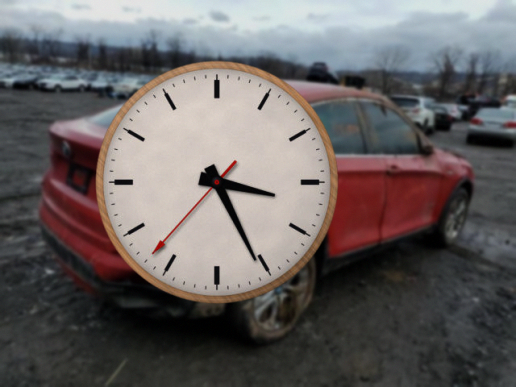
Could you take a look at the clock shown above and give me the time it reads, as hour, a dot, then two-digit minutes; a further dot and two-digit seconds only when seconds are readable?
3.25.37
